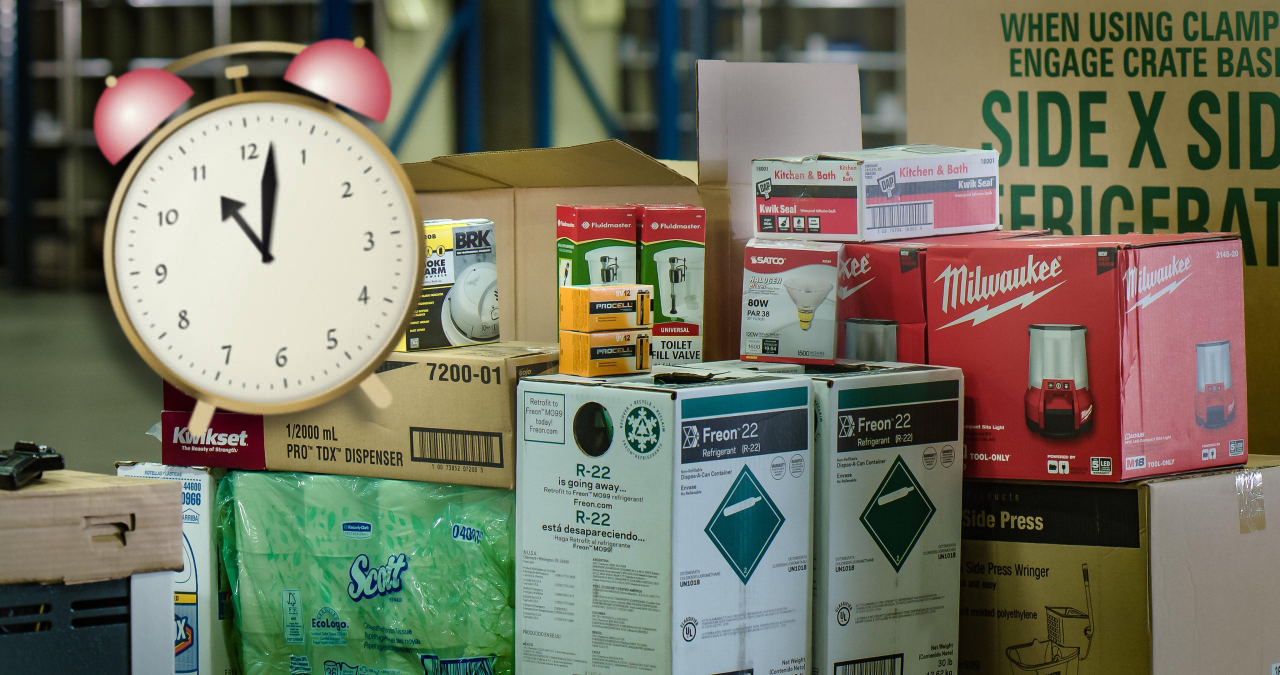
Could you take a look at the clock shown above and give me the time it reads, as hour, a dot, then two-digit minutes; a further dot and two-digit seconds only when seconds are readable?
11.02
